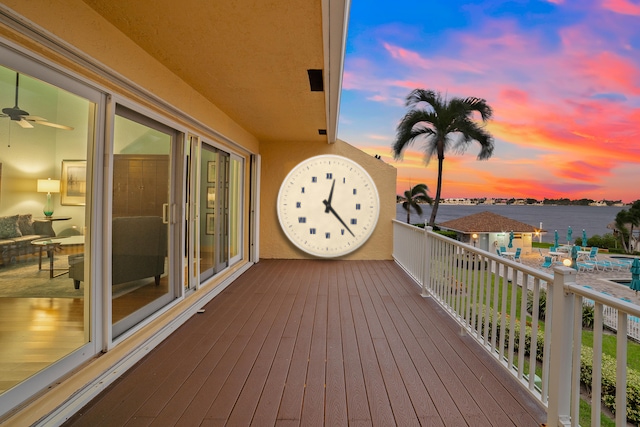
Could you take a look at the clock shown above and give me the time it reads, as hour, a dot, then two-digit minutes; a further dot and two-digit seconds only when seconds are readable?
12.23
